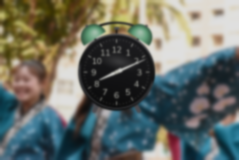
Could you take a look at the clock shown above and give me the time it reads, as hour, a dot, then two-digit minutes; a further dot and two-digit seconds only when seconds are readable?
8.11
